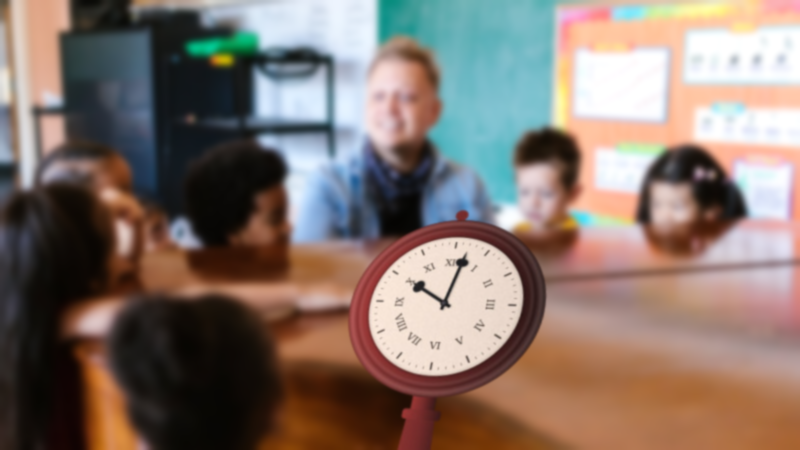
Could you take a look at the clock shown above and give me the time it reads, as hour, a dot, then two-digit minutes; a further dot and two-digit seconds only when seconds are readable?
10.02
